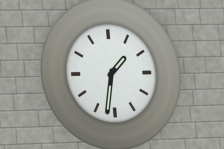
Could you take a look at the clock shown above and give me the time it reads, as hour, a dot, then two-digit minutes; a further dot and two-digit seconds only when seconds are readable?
1.32
